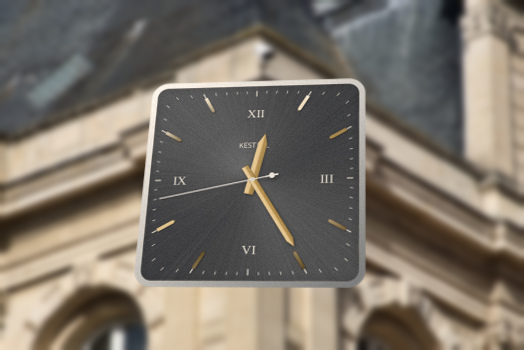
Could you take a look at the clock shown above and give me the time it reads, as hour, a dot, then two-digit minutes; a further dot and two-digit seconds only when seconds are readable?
12.24.43
